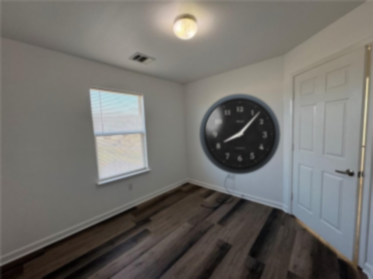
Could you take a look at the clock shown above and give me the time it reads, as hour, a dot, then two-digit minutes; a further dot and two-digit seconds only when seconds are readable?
8.07
